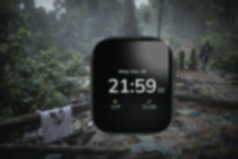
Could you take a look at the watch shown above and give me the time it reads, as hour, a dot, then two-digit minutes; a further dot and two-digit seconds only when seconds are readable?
21.59
